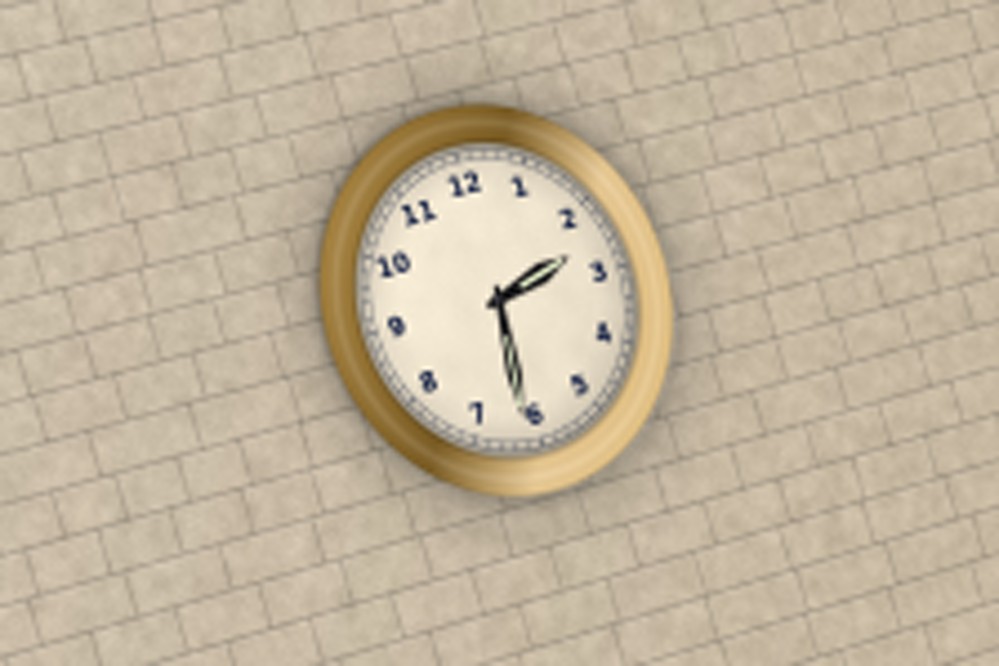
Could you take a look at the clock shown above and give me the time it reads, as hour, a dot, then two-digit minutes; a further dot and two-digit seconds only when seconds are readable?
2.31
